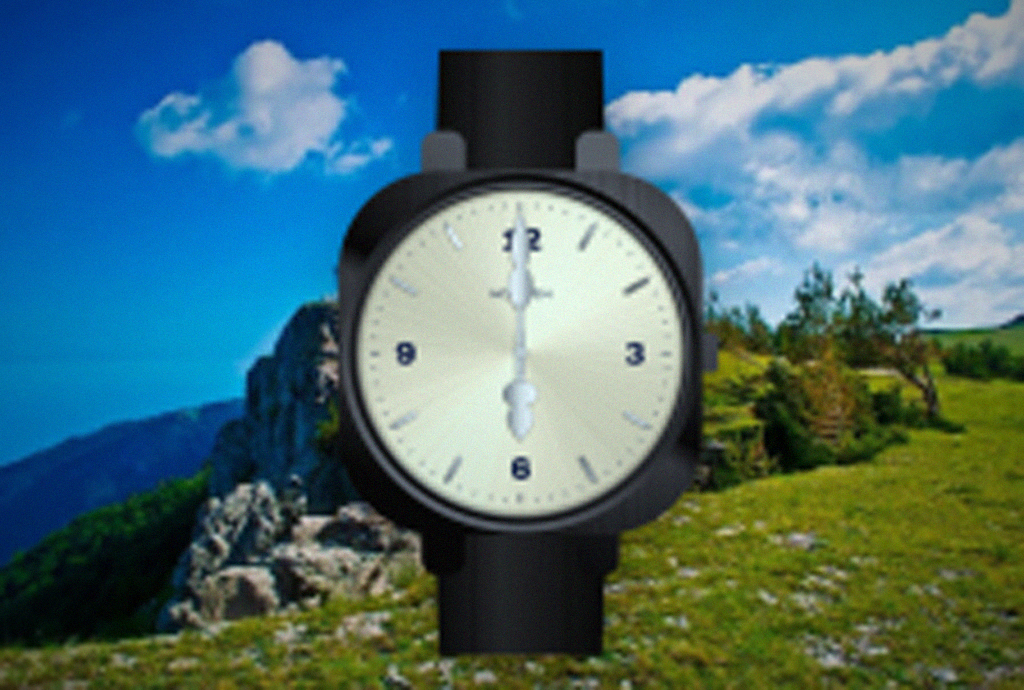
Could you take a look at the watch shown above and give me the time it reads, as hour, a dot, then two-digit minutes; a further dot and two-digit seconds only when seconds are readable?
6.00
